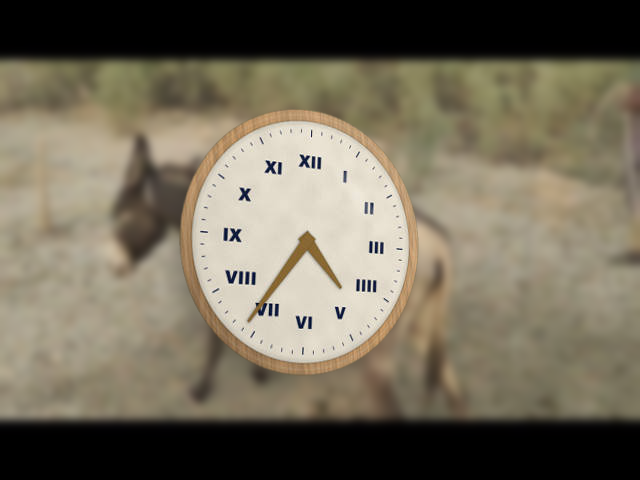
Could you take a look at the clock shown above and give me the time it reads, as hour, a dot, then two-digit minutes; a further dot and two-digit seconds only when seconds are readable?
4.36
